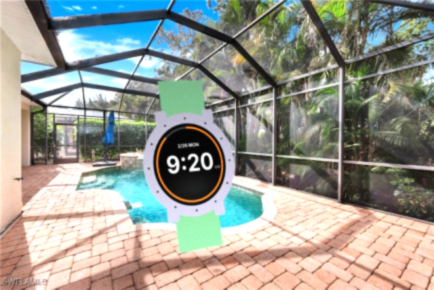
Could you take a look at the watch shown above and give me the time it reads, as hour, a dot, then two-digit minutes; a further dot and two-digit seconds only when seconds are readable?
9.20
